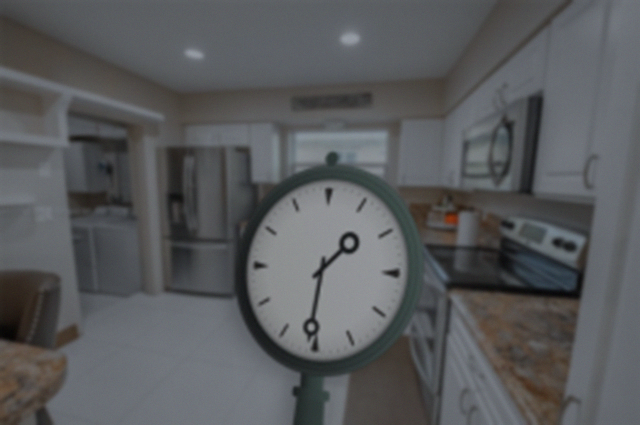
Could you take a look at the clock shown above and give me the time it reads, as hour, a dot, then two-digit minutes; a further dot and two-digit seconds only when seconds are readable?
1.31
